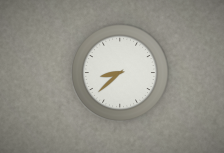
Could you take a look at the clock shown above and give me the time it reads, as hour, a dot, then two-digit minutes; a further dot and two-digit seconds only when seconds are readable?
8.38
